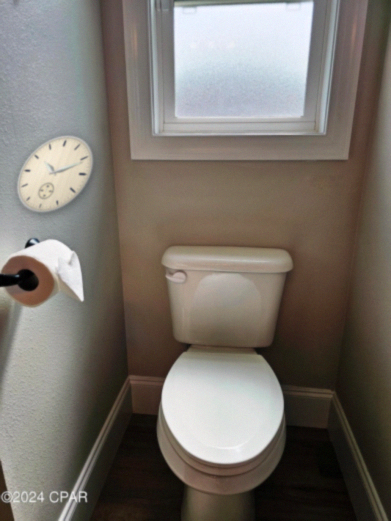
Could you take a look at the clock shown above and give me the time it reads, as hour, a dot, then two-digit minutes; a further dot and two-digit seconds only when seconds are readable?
10.11
